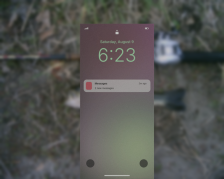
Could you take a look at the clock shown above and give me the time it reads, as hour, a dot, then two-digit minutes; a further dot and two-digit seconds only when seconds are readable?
6.23
